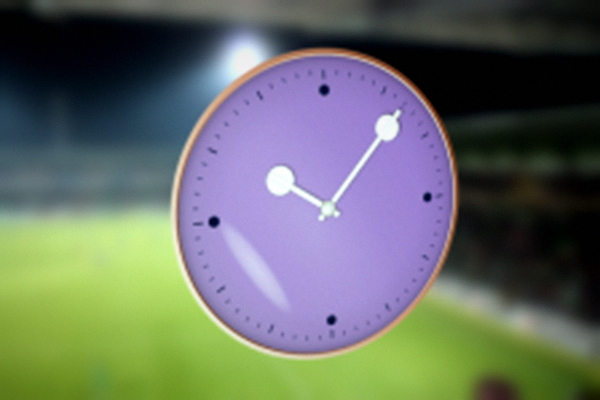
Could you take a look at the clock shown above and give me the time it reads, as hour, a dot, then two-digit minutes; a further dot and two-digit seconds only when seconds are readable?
10.07
